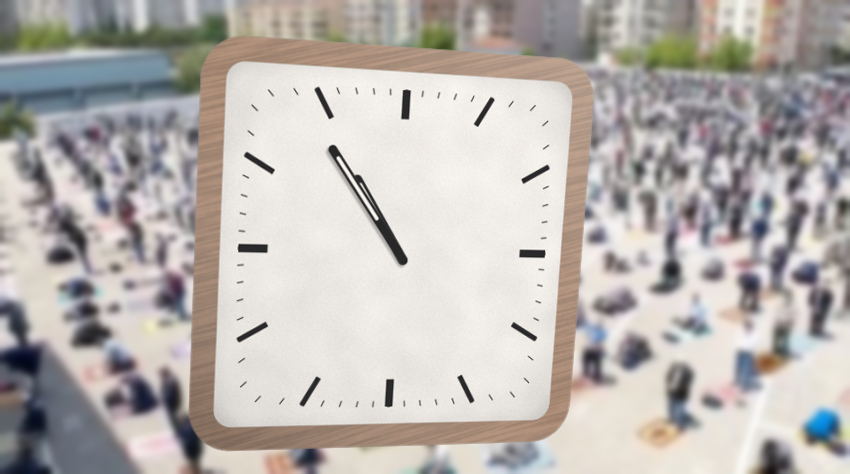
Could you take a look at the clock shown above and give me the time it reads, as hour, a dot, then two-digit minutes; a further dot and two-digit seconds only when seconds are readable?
10.54
